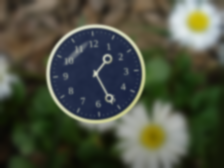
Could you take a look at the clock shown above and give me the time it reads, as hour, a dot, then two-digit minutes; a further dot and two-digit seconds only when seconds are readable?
1.26
